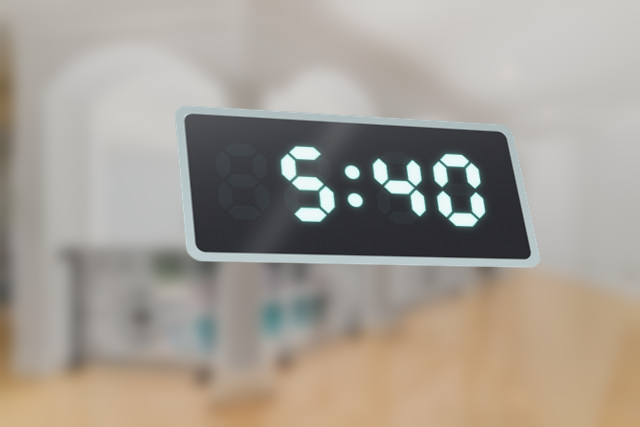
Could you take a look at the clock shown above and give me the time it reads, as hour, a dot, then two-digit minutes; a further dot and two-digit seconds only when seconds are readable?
5.40
